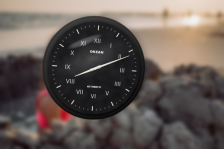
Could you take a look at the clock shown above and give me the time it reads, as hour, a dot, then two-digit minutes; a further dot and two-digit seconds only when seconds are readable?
8.11
